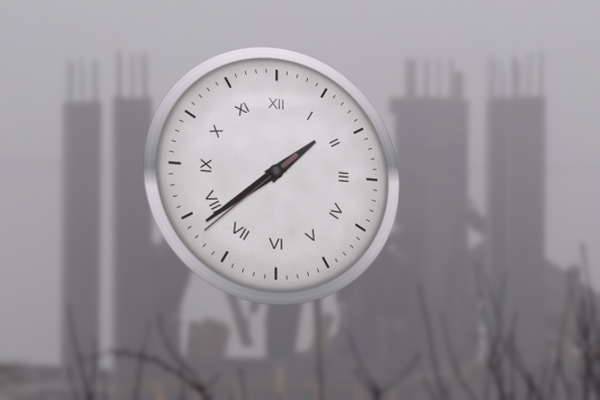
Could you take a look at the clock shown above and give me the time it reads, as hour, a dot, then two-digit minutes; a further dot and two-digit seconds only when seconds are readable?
1.38.38
